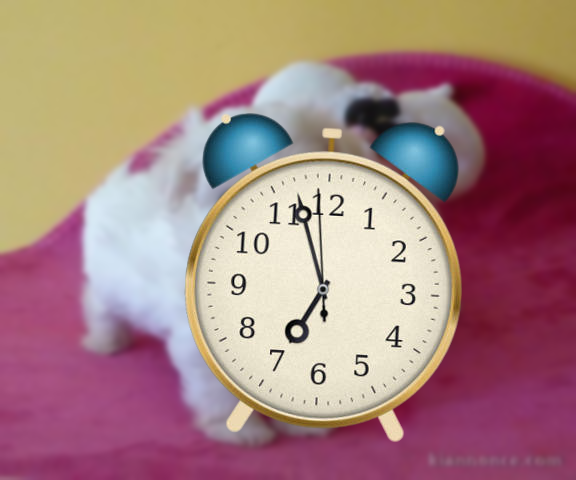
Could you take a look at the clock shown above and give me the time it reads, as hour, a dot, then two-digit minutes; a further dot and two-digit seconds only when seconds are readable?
6.56.59
